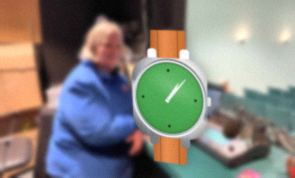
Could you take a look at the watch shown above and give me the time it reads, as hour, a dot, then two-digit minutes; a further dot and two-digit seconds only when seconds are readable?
1.07
